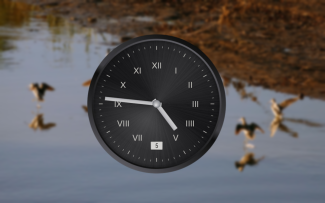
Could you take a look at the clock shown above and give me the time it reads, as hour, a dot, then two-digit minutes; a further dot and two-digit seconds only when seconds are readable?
4.46
